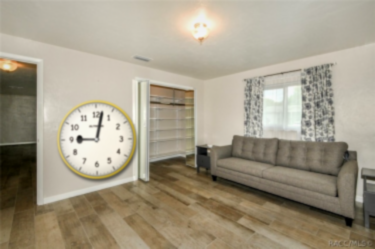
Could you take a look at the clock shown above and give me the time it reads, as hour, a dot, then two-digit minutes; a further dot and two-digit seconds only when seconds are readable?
9.02
